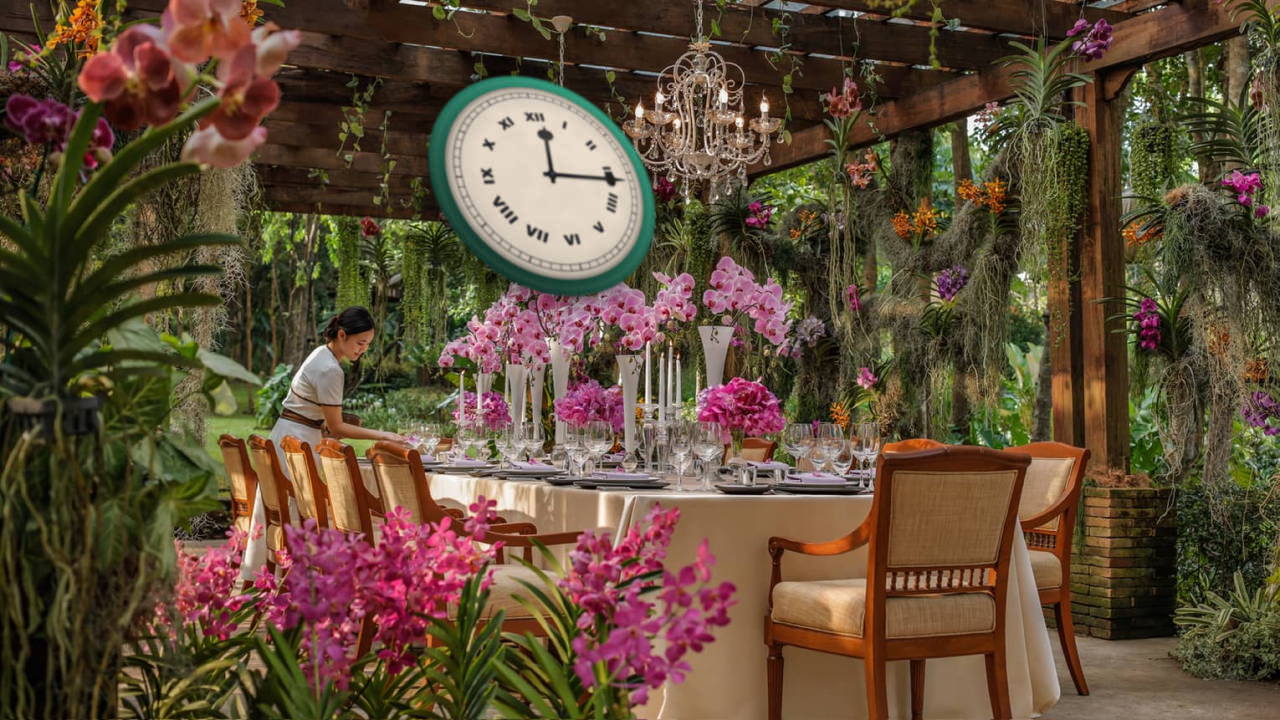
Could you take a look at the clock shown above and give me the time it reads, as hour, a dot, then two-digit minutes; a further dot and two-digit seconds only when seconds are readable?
12.16
